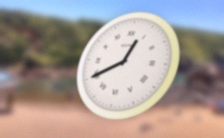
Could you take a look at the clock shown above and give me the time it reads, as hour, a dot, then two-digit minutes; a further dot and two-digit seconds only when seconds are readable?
12.40
